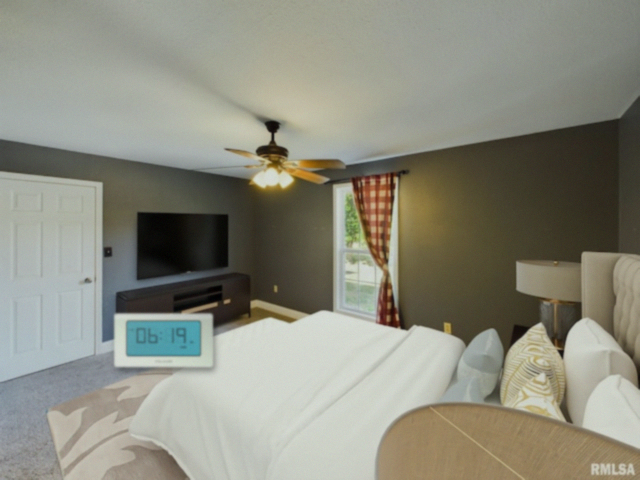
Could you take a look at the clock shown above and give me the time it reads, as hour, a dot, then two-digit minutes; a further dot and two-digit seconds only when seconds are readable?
6.19
